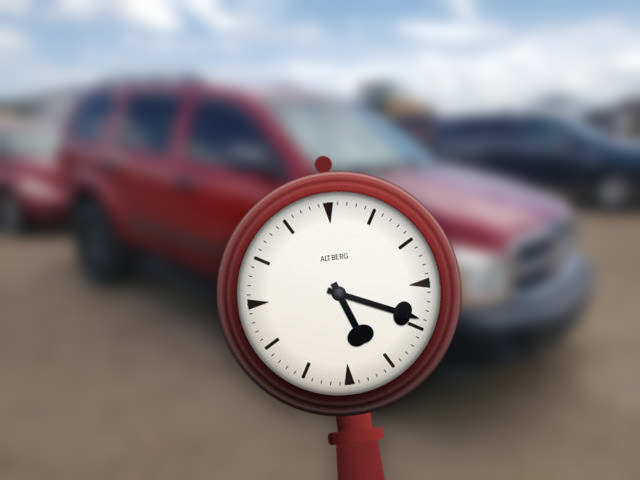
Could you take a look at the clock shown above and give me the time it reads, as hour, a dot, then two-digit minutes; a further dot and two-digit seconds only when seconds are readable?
5.19
